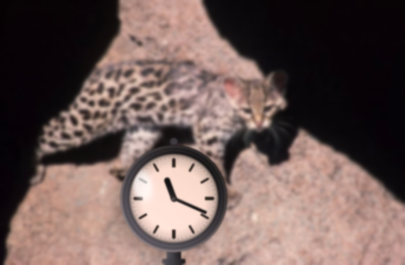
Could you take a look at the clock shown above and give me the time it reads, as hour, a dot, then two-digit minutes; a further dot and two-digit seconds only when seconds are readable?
11.19
